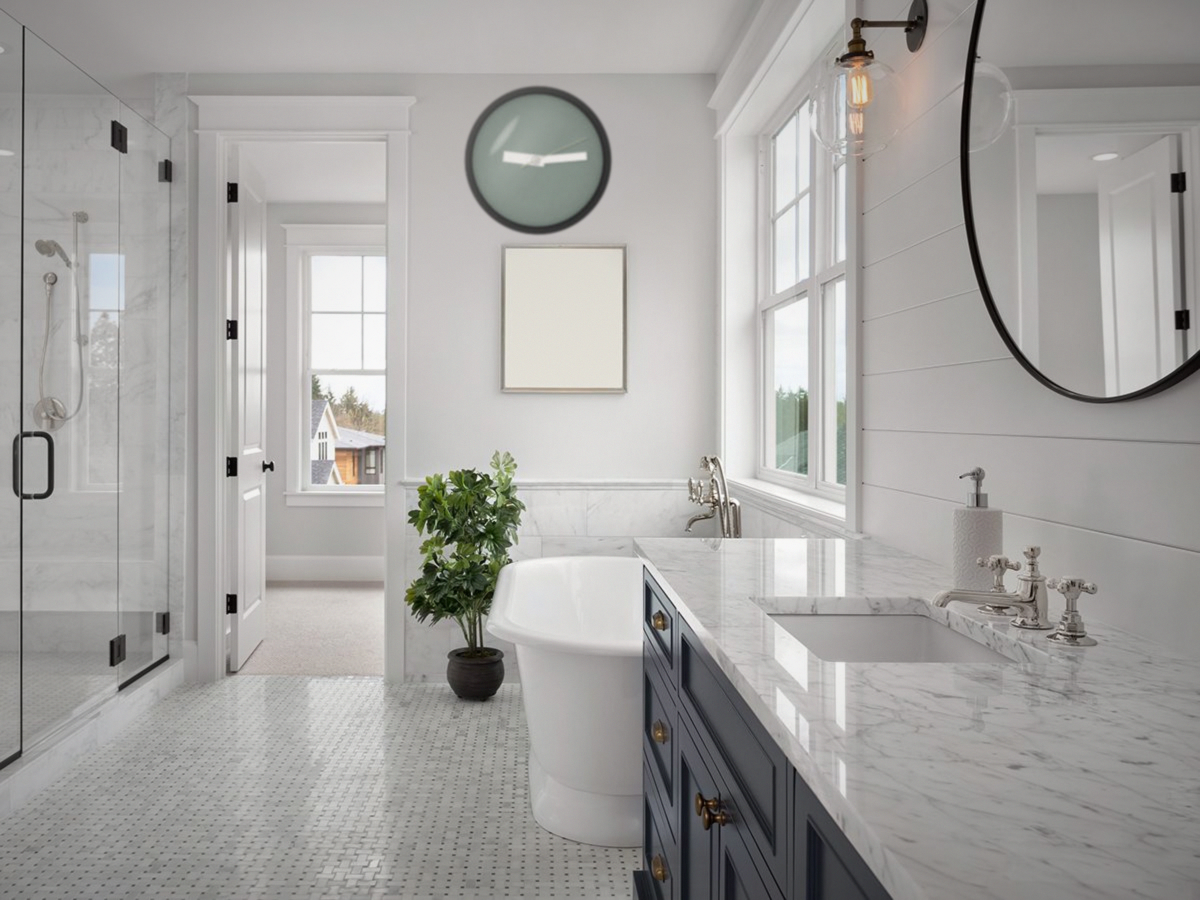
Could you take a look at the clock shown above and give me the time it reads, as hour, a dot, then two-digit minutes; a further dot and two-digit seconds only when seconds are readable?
9.14.11
